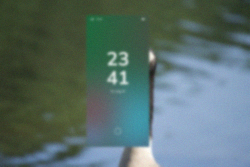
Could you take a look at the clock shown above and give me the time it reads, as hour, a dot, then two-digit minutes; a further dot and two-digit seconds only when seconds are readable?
23.41
